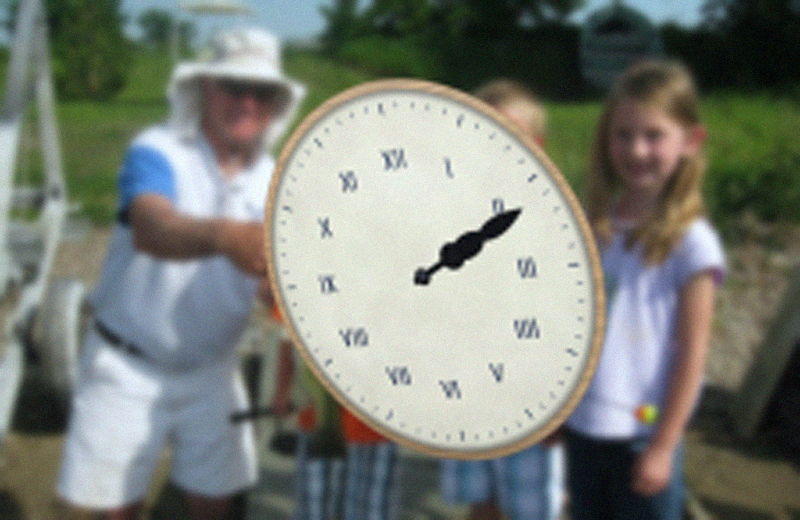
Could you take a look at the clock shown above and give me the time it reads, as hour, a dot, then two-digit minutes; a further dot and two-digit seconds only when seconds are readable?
2.11
